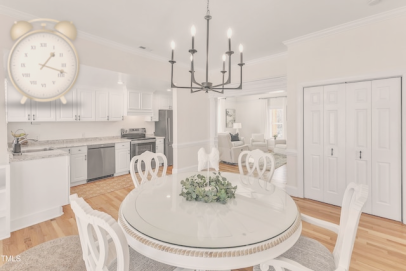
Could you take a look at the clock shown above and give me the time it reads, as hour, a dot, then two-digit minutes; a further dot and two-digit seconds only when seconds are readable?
1.18
